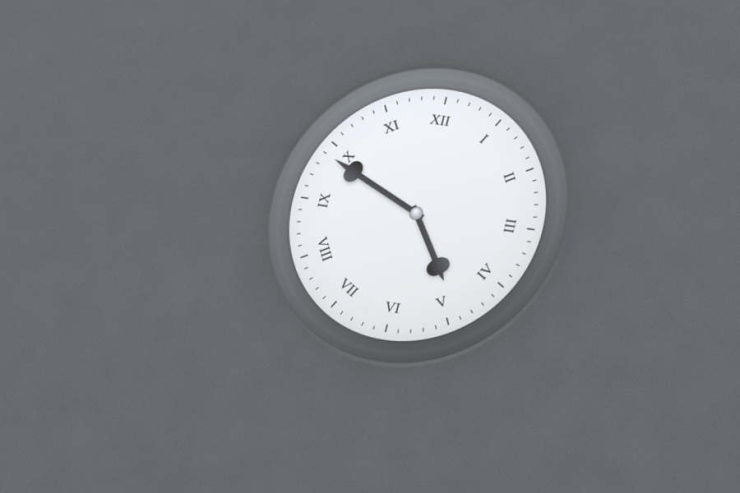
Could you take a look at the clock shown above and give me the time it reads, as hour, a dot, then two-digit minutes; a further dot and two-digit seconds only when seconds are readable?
4.49
